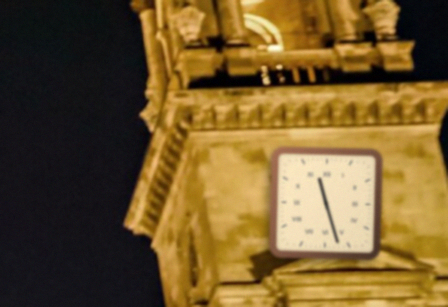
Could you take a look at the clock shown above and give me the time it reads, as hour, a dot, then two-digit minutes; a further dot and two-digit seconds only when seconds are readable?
11.27
